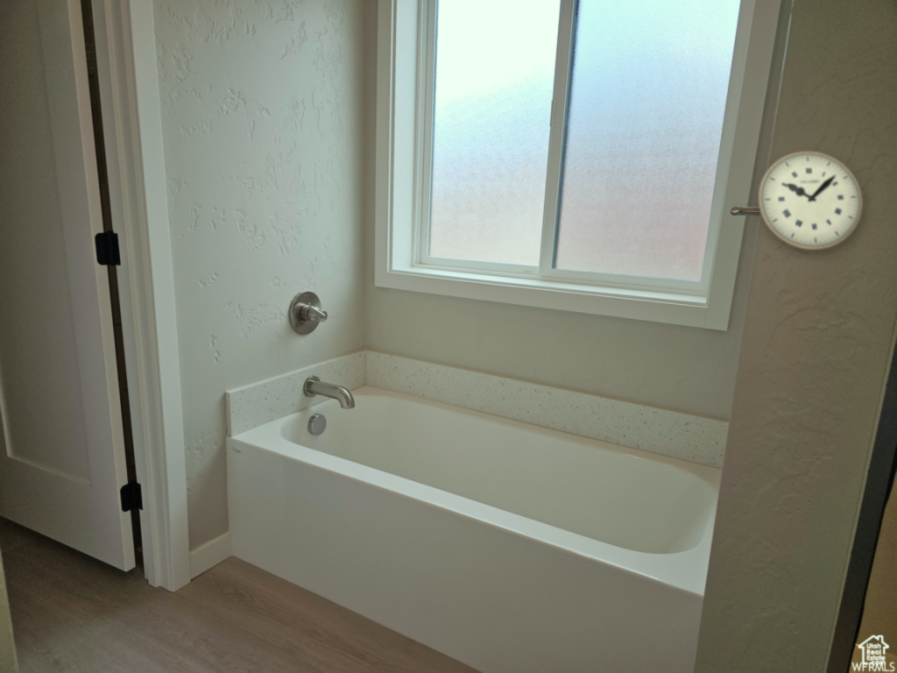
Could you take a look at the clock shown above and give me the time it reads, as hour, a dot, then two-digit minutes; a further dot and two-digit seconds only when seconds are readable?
10.08
